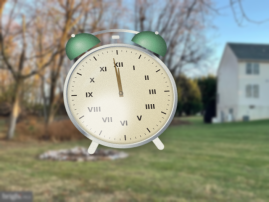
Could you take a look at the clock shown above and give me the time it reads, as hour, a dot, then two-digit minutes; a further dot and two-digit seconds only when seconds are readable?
11.59
